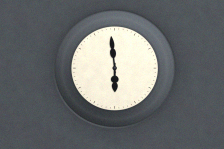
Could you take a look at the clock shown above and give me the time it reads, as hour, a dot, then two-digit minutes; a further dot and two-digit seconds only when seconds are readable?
5.59
